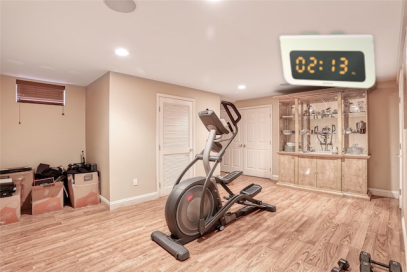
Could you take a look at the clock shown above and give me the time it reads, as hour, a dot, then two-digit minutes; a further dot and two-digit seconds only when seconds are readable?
2.13
